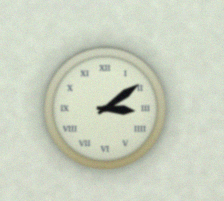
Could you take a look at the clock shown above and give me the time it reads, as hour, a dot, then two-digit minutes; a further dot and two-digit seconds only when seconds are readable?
3.09
